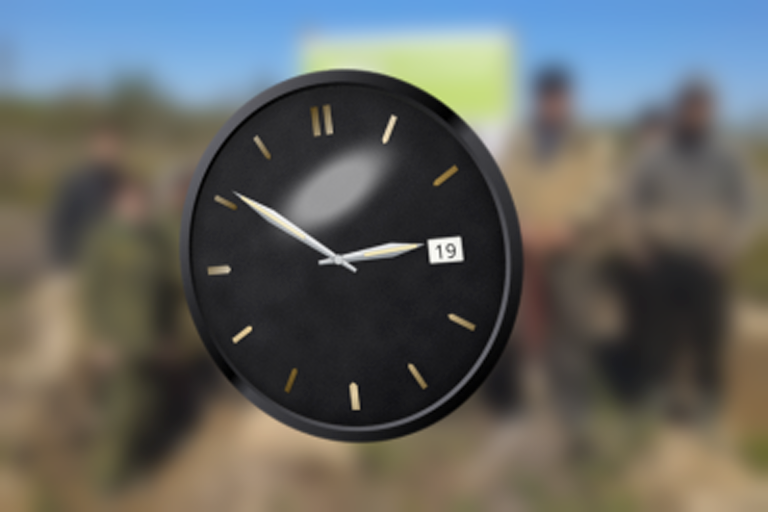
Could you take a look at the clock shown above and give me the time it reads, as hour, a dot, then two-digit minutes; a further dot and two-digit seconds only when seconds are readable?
2.51
